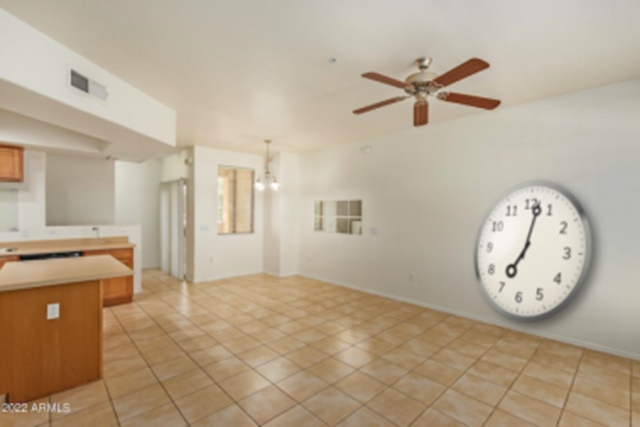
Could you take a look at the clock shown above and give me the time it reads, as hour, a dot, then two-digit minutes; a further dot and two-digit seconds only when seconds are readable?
7.02
